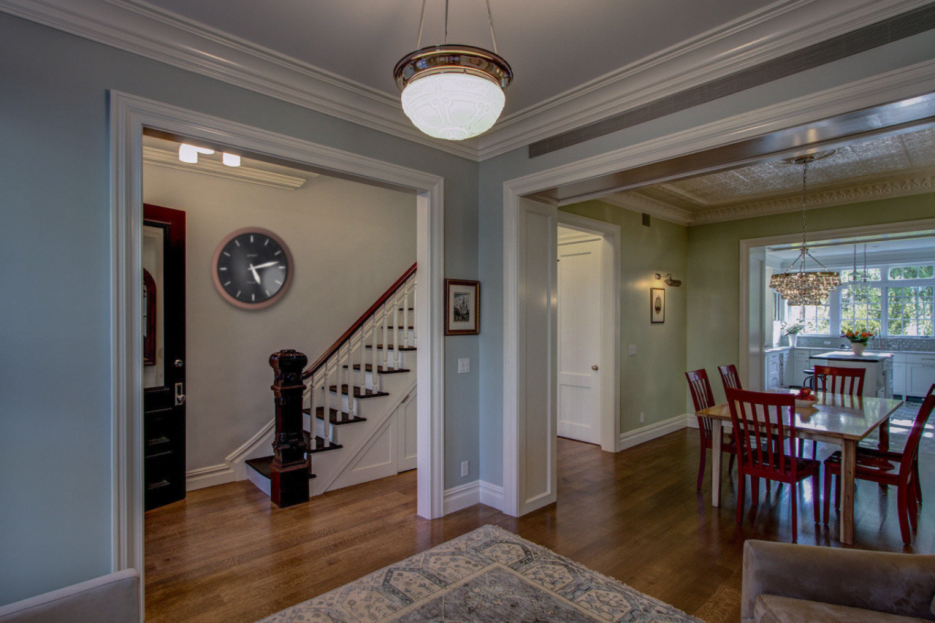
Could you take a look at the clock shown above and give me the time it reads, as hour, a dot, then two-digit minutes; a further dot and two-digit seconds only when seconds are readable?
5.13
